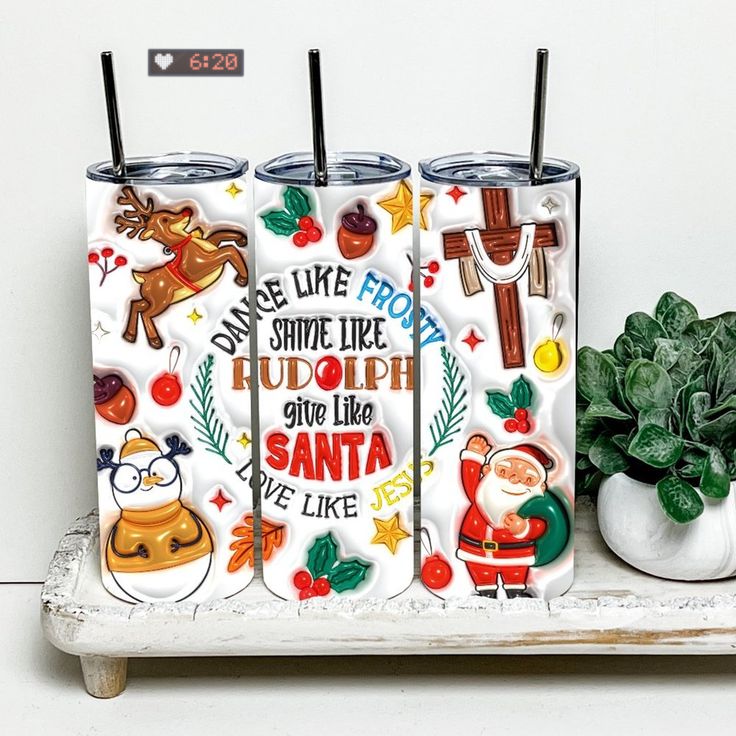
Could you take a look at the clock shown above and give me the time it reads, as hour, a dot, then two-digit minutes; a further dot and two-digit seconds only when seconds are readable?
6.20
